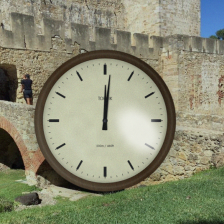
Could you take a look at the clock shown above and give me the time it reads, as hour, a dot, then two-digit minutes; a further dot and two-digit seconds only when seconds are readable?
12.01
